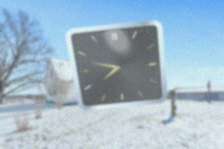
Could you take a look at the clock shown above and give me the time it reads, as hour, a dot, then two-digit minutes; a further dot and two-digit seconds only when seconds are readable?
7.48
